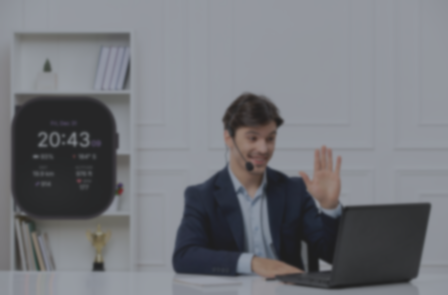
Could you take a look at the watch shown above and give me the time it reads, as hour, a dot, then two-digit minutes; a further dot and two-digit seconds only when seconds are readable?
20.43
